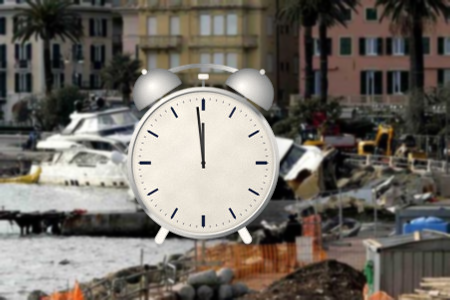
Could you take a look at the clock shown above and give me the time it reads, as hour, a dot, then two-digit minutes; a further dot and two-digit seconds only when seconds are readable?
11.59
